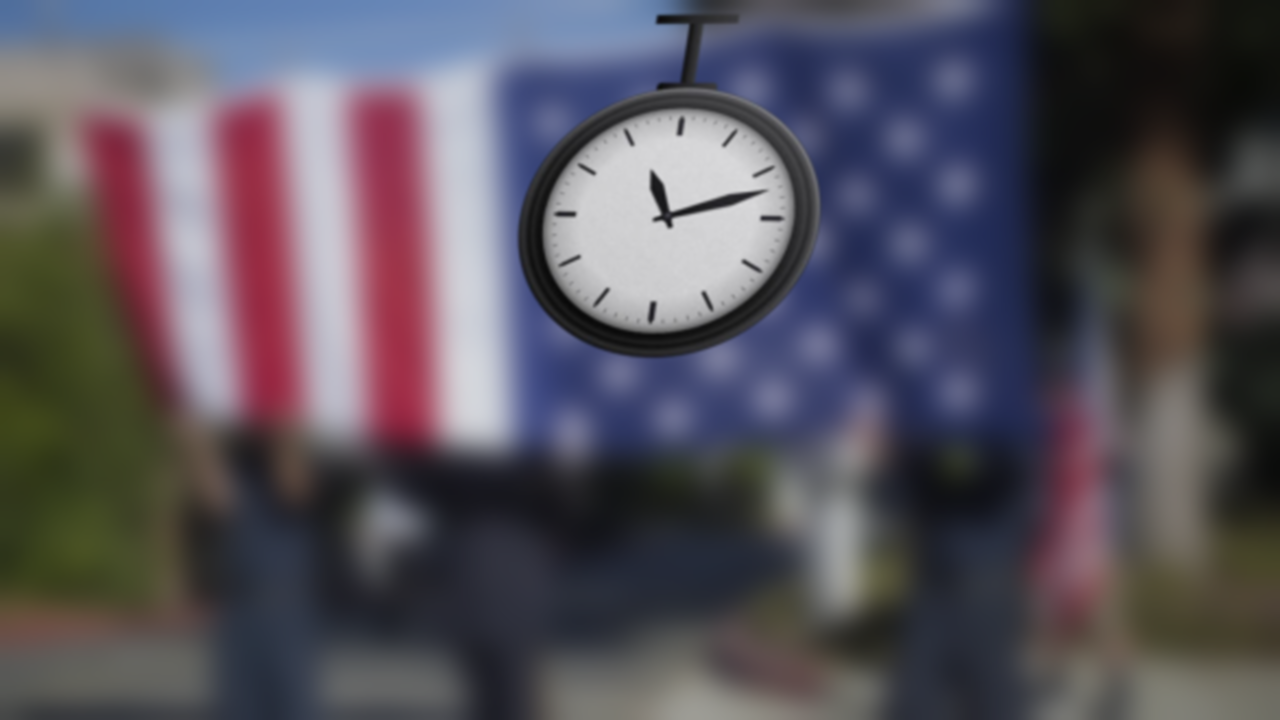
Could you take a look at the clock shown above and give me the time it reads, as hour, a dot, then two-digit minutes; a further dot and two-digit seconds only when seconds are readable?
11.12
